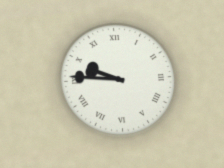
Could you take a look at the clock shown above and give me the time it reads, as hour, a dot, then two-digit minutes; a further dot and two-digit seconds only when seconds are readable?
9.46
